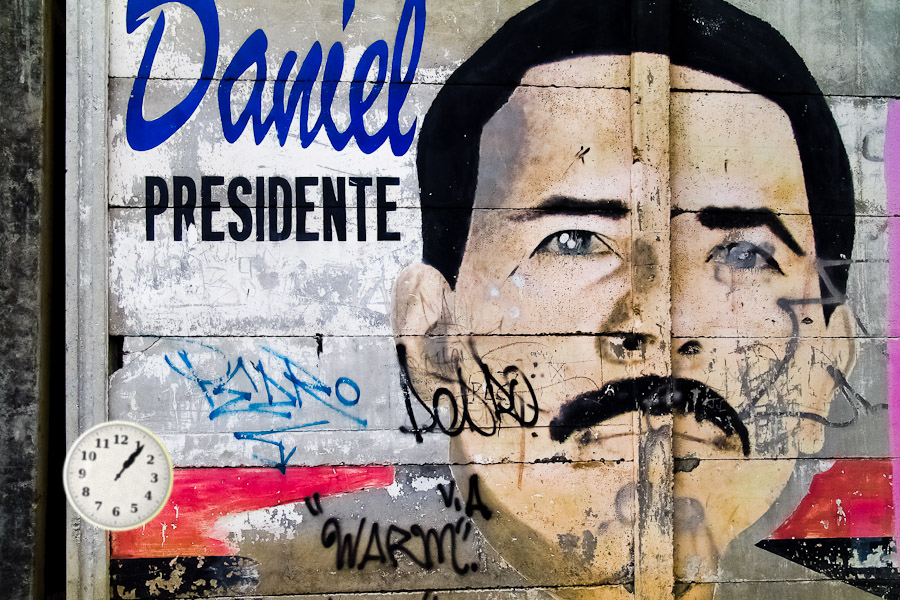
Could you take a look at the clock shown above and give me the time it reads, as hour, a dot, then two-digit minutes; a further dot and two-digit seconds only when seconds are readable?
1.06
